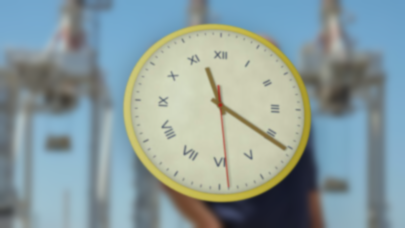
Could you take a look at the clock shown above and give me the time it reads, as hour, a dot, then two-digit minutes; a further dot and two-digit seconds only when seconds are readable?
11.20.29
